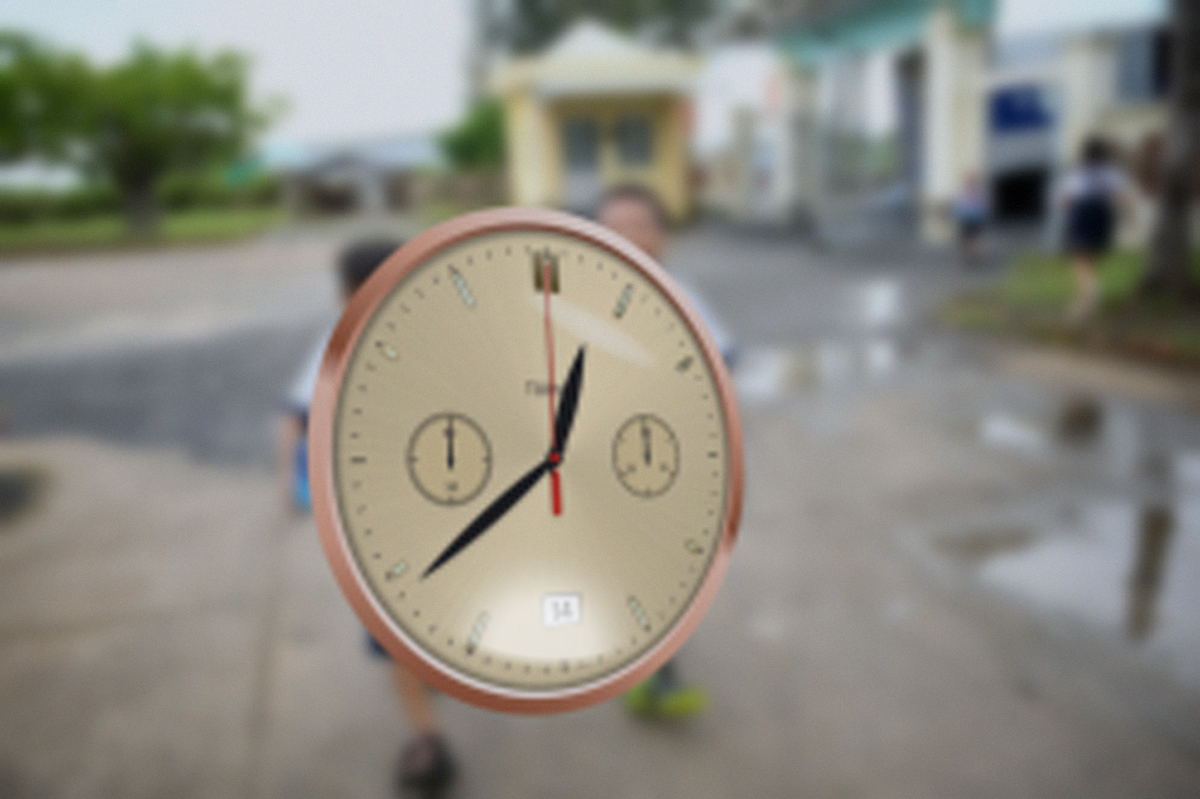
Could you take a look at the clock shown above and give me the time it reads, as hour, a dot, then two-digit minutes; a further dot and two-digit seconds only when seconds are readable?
12.39
